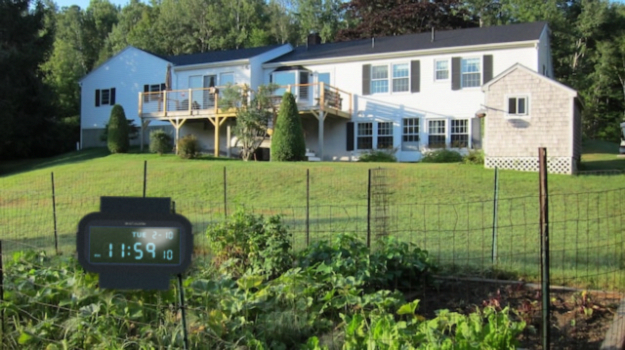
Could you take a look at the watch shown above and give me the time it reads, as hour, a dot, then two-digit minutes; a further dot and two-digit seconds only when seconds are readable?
11.59.10
